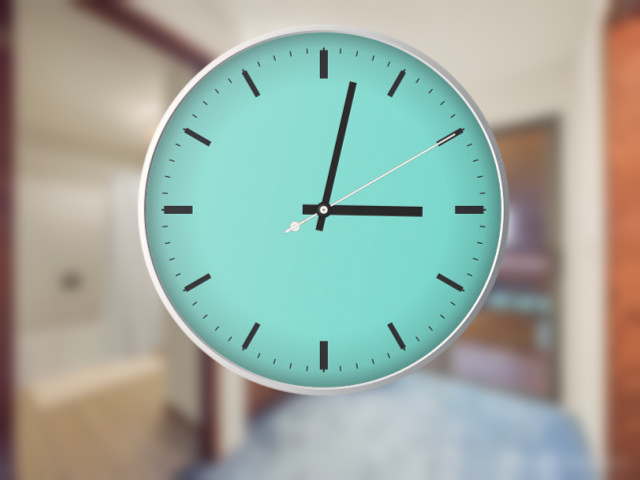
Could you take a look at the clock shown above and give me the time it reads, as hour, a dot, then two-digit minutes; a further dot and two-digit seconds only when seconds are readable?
3.02.10
